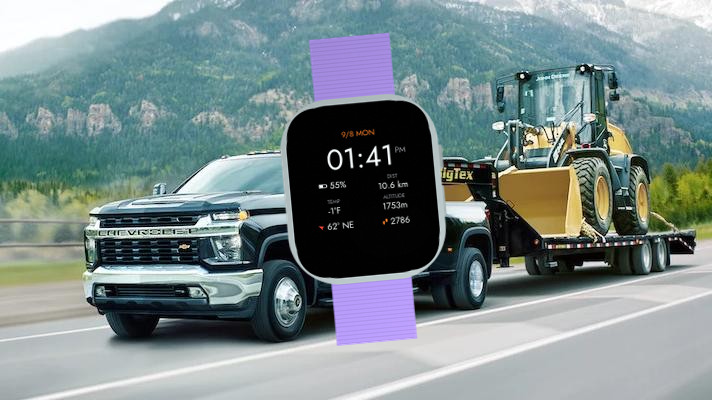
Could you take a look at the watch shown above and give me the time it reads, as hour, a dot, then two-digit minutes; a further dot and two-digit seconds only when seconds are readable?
1.41
